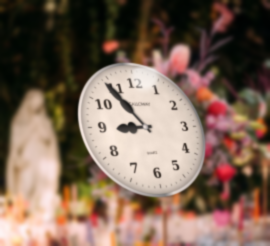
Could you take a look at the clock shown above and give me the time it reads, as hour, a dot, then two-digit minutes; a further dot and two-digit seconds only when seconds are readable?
8.54
